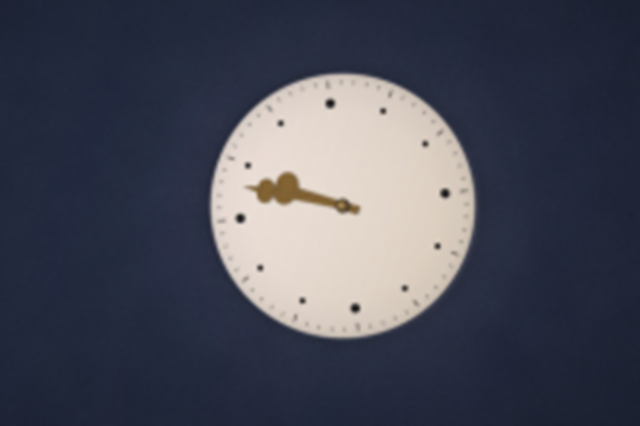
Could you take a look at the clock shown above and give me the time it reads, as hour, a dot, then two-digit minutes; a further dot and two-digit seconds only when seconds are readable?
9.48
